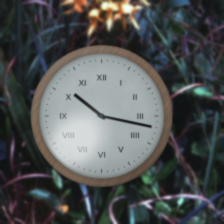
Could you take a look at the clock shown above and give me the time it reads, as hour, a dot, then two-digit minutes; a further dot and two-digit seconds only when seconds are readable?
10.17
